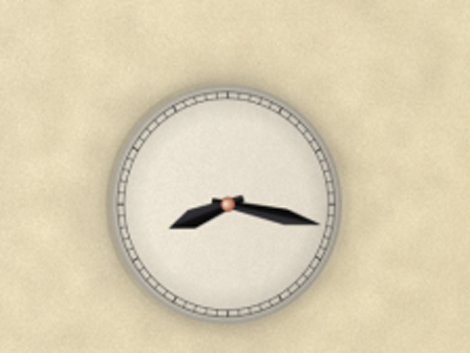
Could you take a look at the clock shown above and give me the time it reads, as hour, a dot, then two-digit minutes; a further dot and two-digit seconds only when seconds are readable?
8.17
